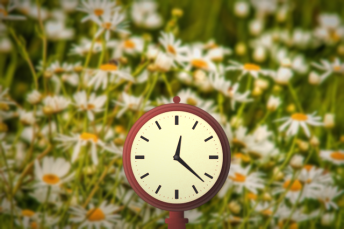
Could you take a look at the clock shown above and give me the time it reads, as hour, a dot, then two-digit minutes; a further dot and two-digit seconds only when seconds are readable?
12.22
